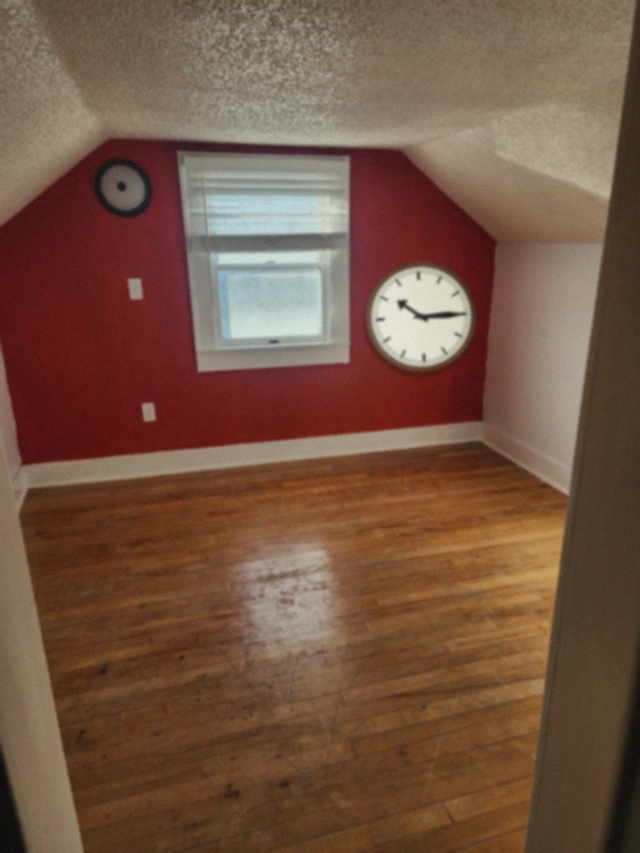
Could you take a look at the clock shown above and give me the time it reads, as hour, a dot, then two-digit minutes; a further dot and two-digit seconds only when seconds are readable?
10.15
